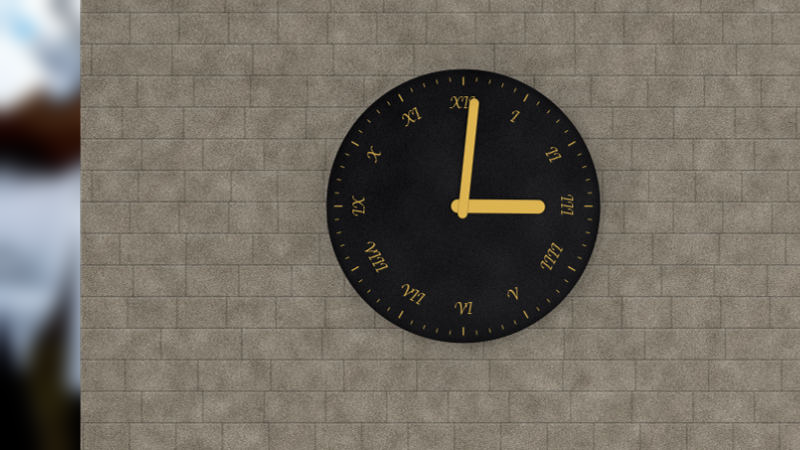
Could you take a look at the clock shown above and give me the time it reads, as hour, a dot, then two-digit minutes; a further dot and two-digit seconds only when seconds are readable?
3.01
